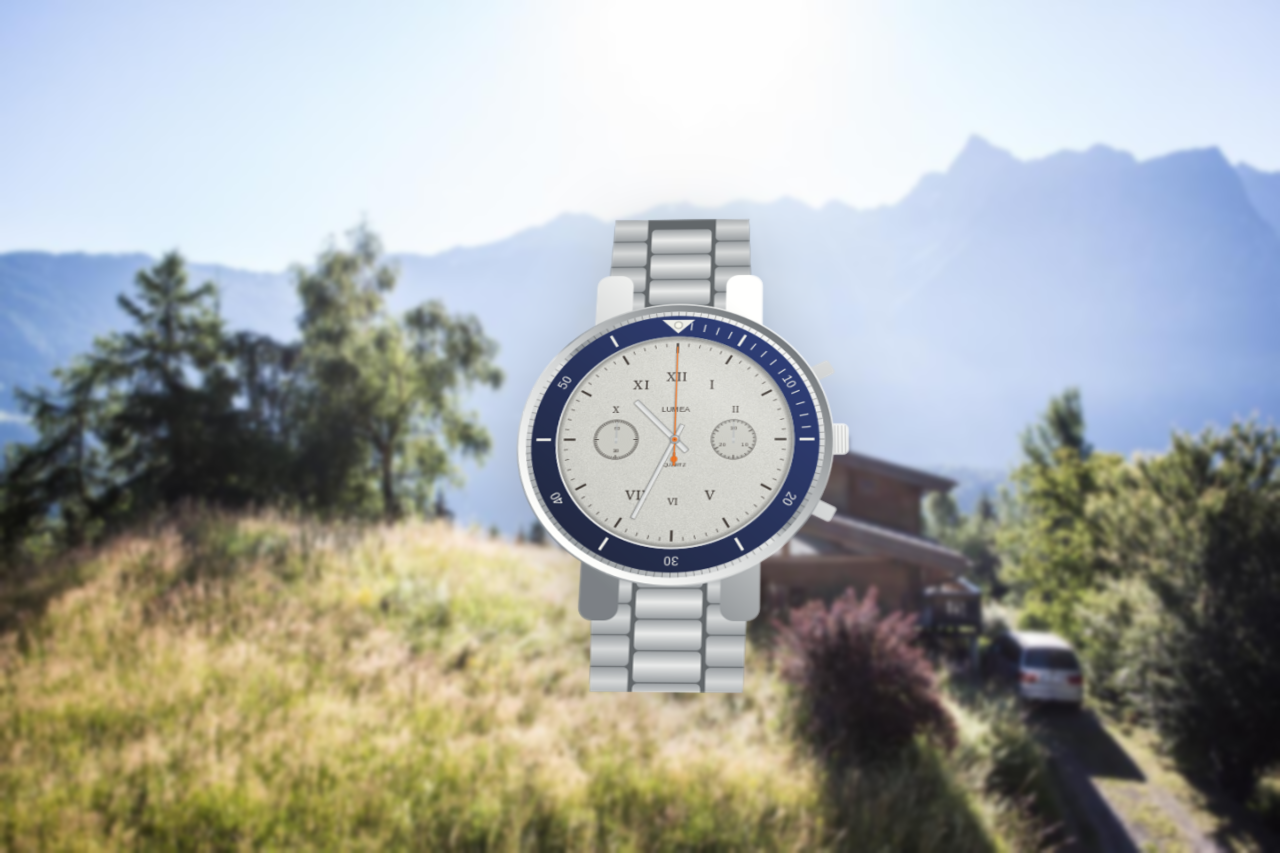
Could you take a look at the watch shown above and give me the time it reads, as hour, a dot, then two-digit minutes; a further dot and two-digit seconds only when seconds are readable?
10.34
